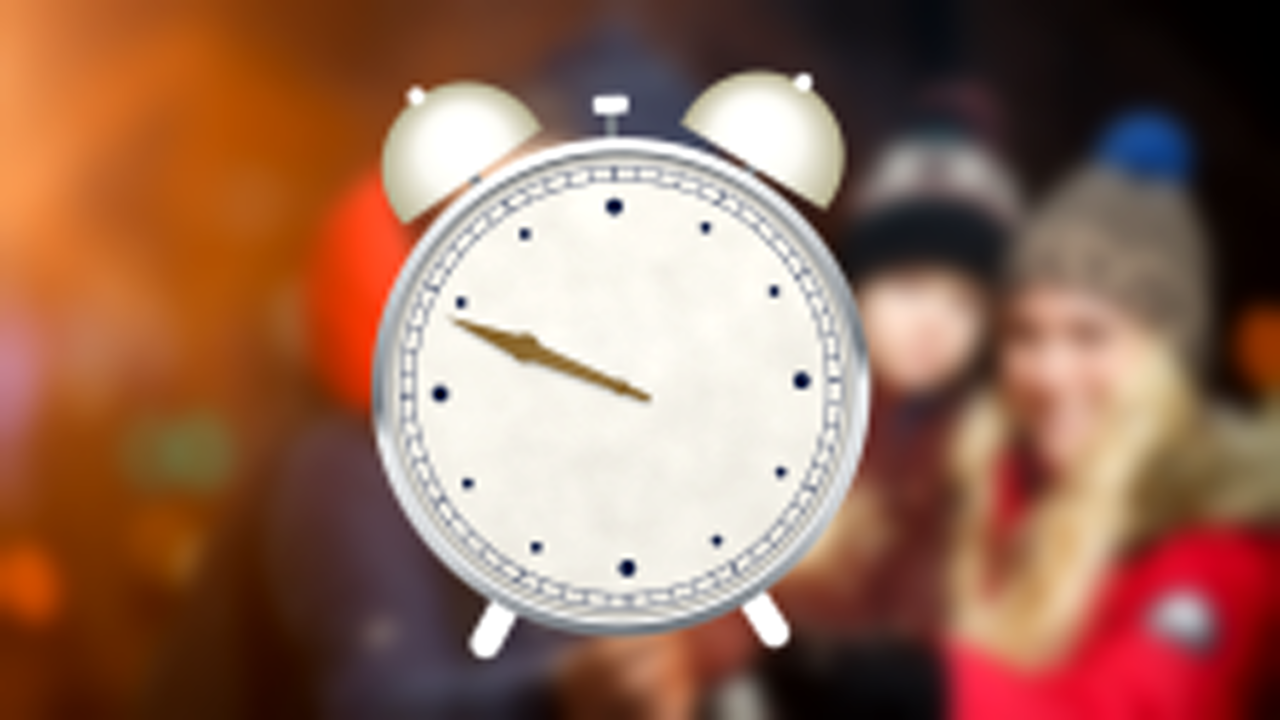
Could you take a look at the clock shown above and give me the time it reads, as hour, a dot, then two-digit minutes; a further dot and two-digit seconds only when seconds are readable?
9.49
